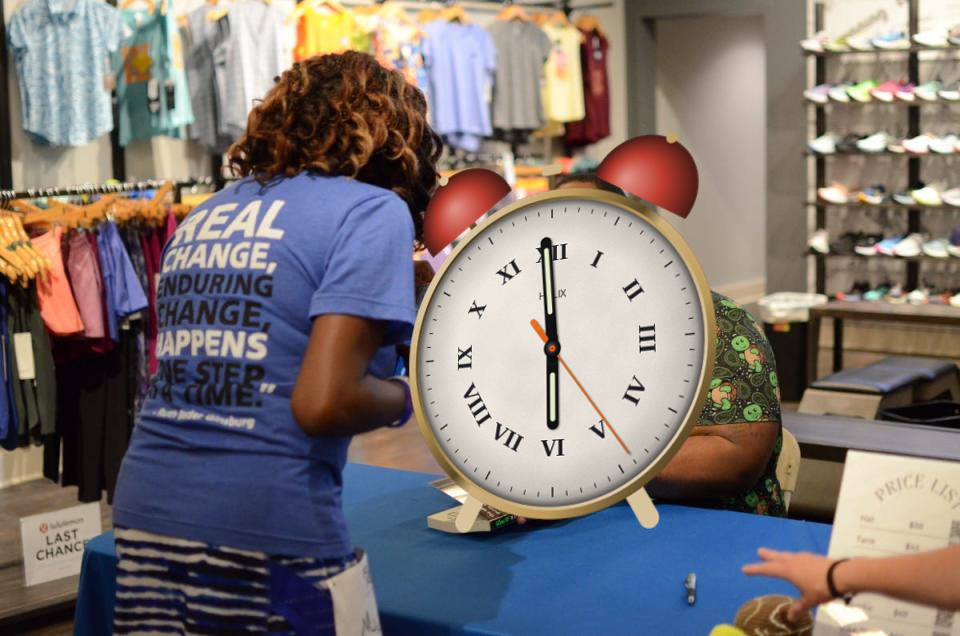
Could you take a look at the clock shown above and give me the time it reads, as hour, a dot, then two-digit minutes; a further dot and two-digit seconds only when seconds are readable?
5.59.24
